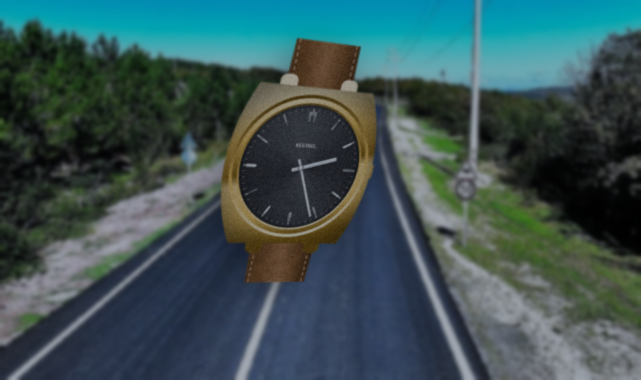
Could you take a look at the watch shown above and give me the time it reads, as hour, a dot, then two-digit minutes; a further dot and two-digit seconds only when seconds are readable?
2.26
